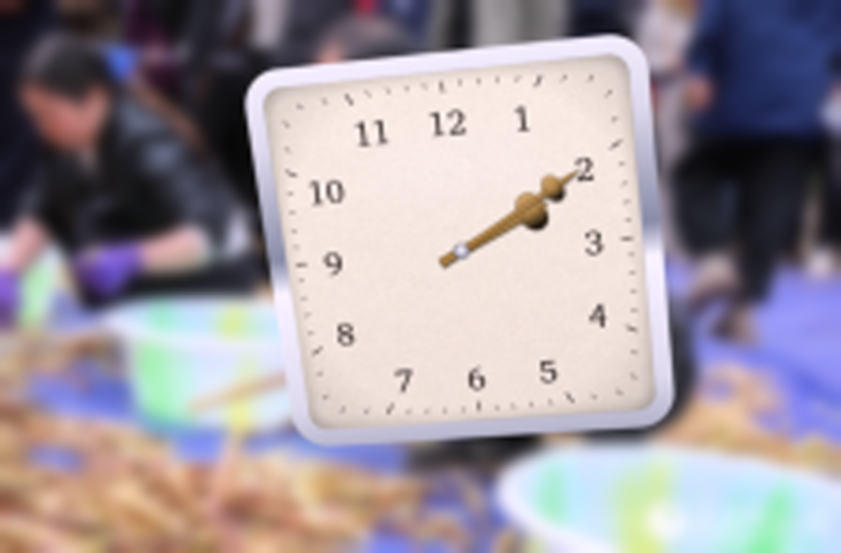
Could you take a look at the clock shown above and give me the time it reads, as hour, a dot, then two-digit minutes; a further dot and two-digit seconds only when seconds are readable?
2.10
